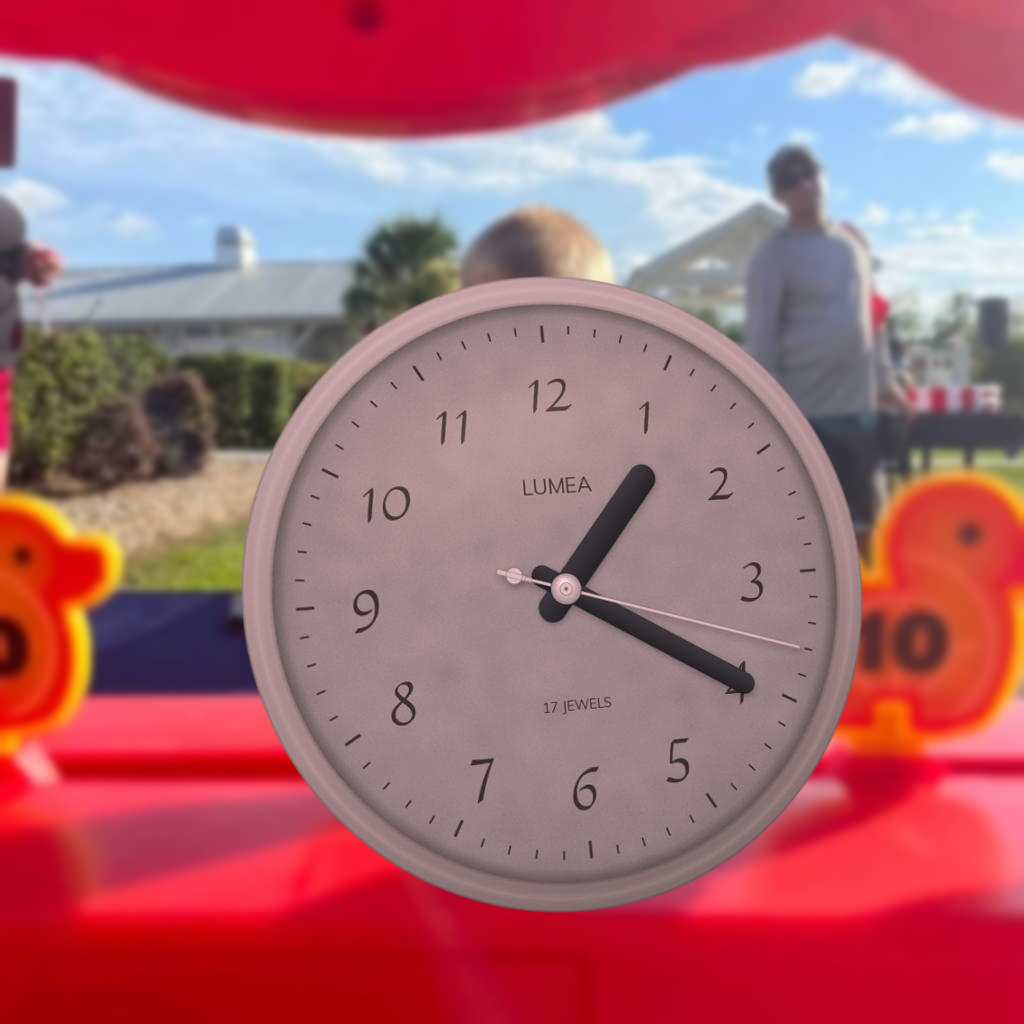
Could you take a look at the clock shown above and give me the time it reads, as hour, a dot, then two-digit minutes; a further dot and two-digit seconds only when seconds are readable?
1.20.18
